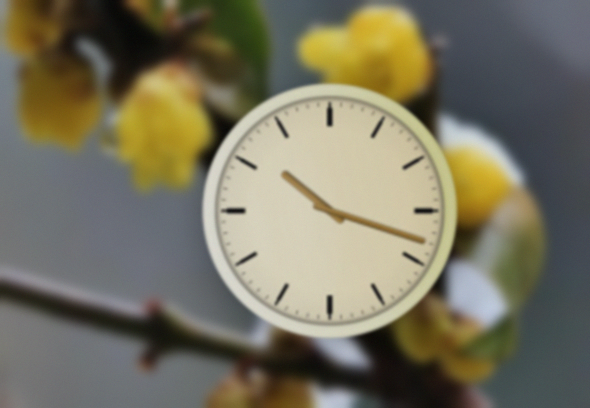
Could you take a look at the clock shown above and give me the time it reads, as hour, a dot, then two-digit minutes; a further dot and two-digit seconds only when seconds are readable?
10.18
